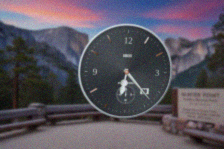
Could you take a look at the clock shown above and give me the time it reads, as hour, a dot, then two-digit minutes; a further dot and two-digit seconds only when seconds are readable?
6.23
